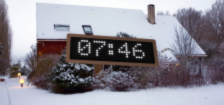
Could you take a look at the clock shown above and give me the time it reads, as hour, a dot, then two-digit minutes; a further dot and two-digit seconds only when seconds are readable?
7.46
